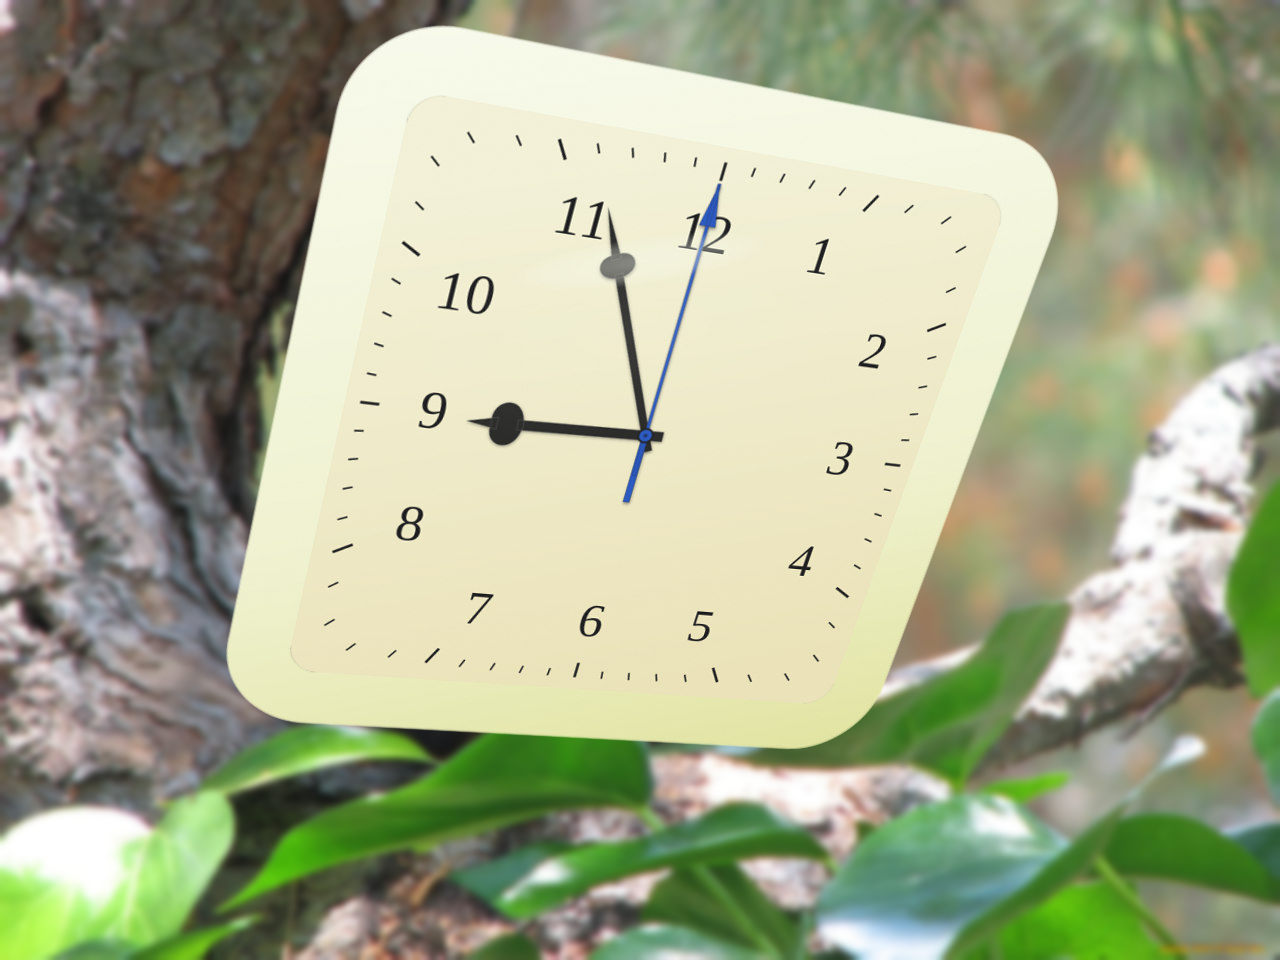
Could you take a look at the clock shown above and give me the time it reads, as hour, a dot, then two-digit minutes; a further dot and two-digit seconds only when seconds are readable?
8.56.00
